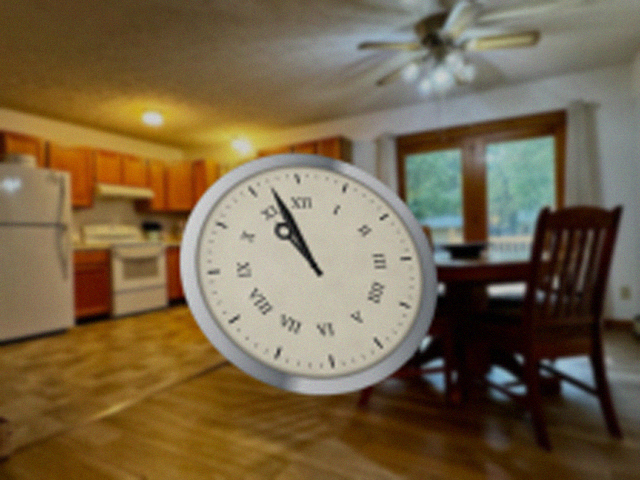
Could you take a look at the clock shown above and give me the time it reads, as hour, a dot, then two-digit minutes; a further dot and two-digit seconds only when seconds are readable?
10.57
